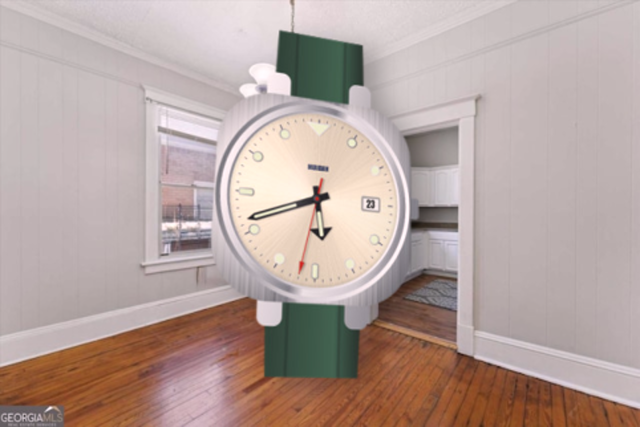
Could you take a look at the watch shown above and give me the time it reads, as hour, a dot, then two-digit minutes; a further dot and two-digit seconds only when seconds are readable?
5.41.32
